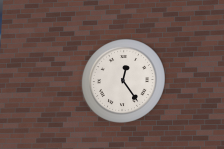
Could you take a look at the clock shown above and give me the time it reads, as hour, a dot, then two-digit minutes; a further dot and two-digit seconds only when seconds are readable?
12.24
